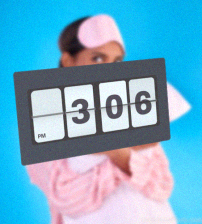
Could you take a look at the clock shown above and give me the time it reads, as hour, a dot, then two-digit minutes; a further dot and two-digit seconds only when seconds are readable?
3.06
